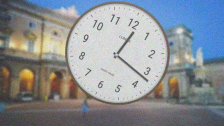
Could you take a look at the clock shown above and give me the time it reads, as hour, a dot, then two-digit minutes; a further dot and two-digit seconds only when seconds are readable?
12.17
